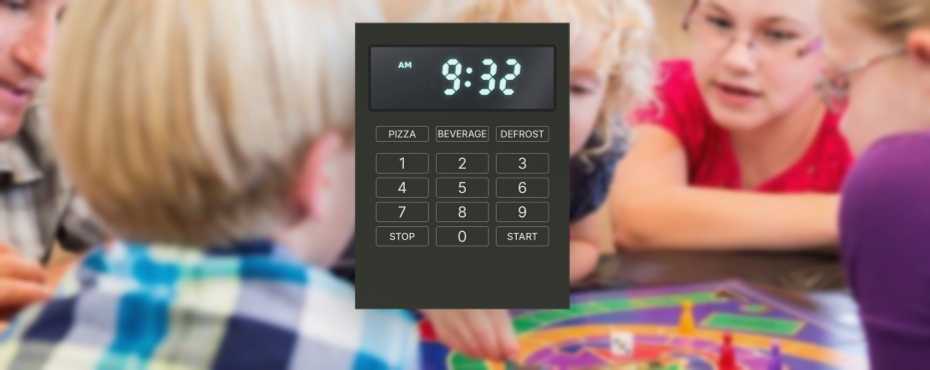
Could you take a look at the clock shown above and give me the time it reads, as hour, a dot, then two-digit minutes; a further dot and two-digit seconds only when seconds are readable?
9.32
